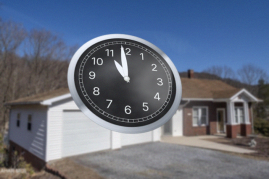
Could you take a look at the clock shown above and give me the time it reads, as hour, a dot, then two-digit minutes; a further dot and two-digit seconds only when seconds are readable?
10.59
